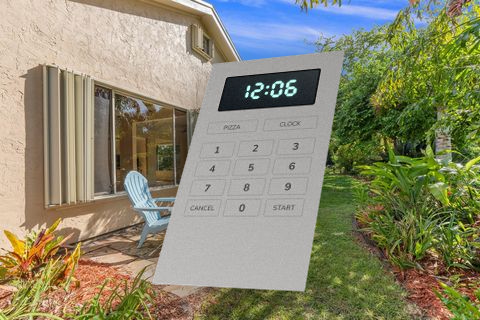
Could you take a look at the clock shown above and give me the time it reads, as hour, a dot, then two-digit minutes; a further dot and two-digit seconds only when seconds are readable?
12.06
